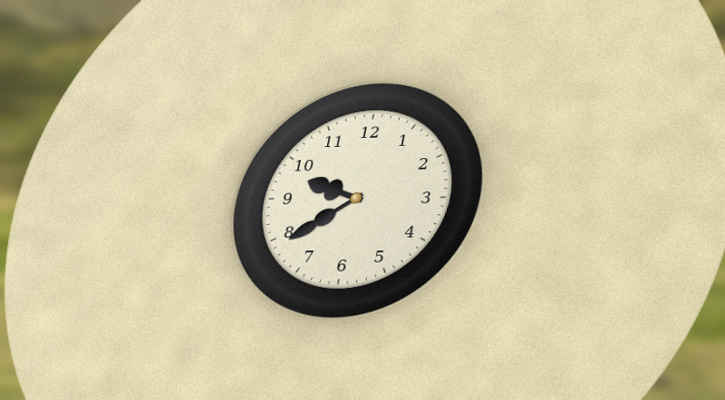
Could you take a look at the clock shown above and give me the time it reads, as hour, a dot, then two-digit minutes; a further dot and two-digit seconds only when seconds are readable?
9.39
